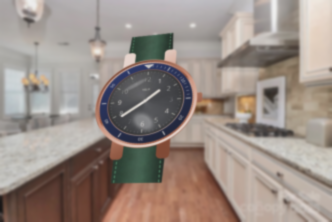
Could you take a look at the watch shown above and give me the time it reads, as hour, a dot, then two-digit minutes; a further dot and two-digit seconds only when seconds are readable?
1.39
